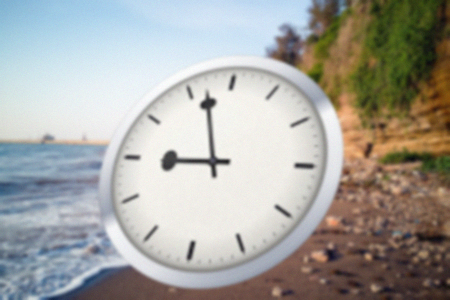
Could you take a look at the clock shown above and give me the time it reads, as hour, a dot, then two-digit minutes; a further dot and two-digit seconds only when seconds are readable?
8.57
